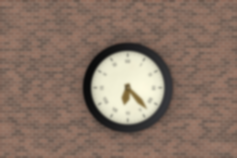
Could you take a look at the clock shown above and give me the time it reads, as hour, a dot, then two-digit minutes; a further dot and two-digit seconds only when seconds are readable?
6.23
